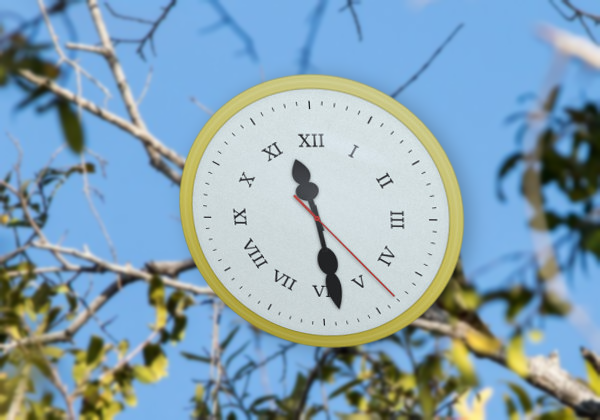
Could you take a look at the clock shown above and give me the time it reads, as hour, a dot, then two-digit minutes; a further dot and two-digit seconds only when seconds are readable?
11.28.23
